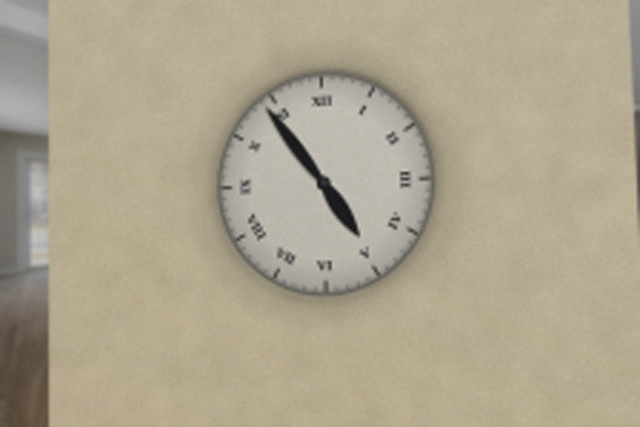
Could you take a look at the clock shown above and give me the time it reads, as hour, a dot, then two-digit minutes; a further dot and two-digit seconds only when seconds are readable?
4.54
